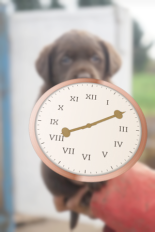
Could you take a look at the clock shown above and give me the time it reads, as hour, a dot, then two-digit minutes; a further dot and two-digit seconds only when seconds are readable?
8.10
